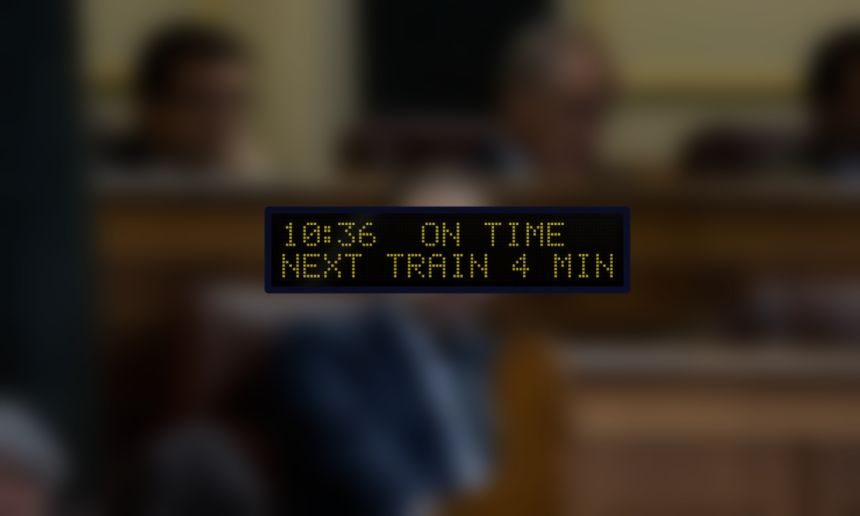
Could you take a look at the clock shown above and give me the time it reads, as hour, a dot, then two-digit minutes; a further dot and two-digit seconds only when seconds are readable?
10.36
